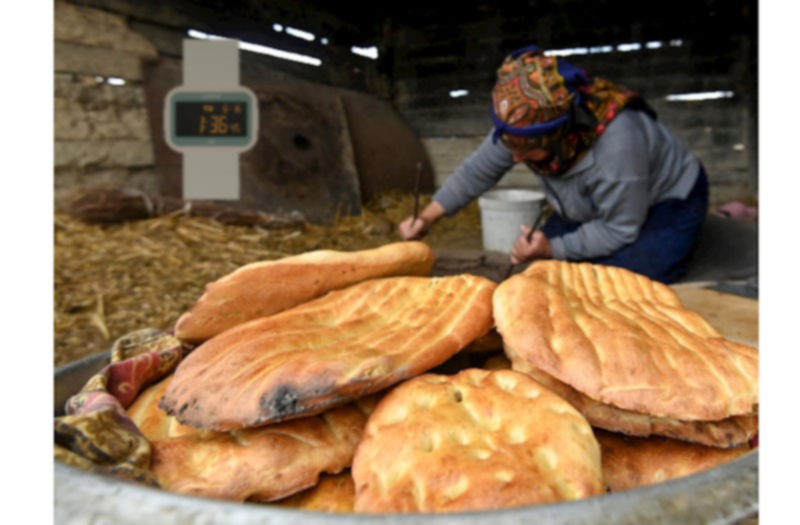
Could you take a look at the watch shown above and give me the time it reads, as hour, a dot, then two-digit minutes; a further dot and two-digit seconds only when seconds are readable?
1.36
